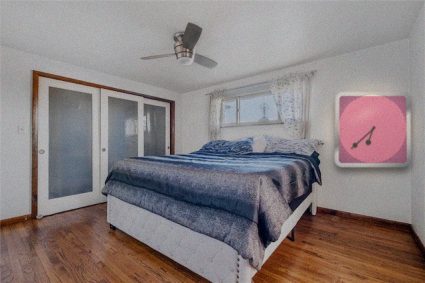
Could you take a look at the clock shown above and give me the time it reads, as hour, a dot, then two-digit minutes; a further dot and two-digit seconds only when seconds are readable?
6.38
